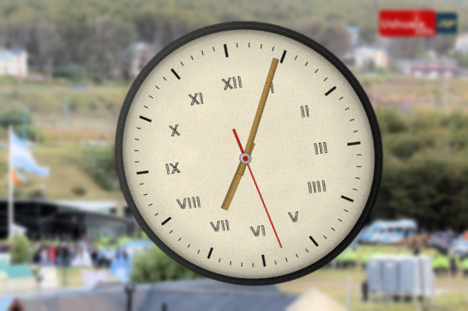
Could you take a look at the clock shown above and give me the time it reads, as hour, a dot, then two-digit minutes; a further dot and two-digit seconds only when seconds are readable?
7.04.28
